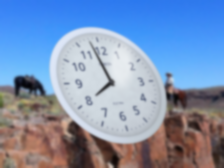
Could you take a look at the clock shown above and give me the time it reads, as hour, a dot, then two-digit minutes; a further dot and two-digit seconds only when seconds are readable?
7.58
